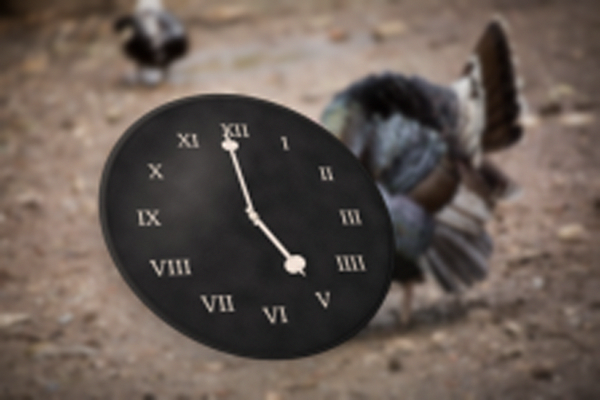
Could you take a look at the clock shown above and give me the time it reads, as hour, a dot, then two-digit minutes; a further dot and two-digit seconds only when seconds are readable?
4.59
